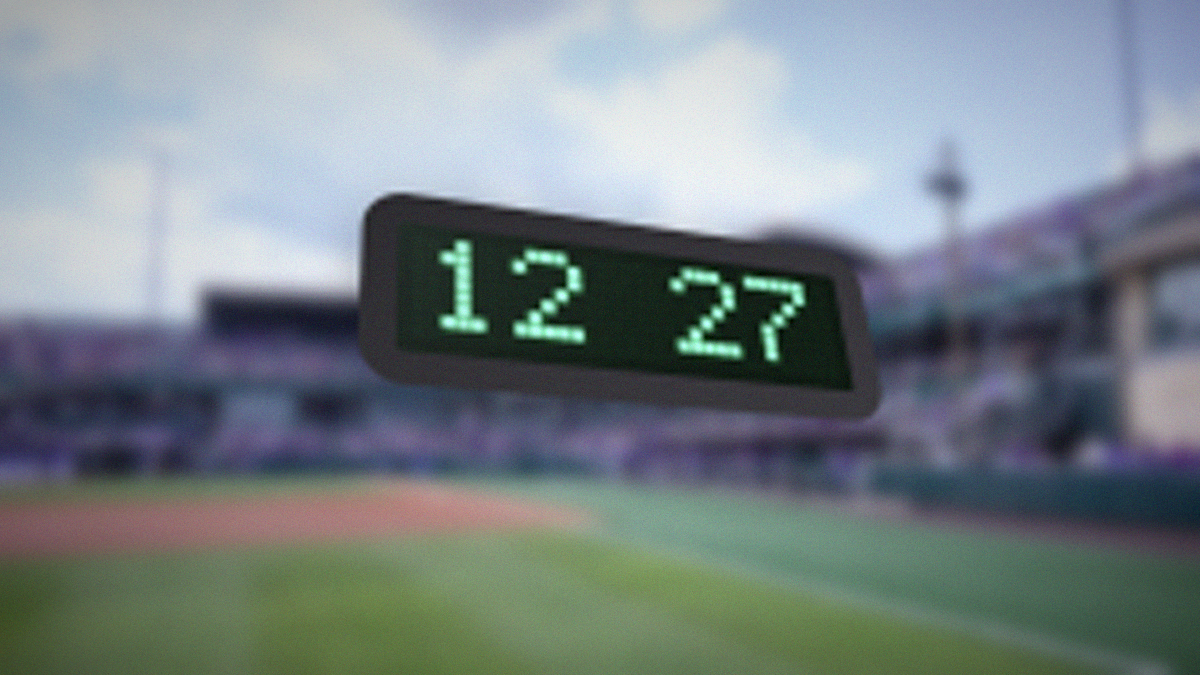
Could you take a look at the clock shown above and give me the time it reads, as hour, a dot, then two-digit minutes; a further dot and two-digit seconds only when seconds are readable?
12.27
